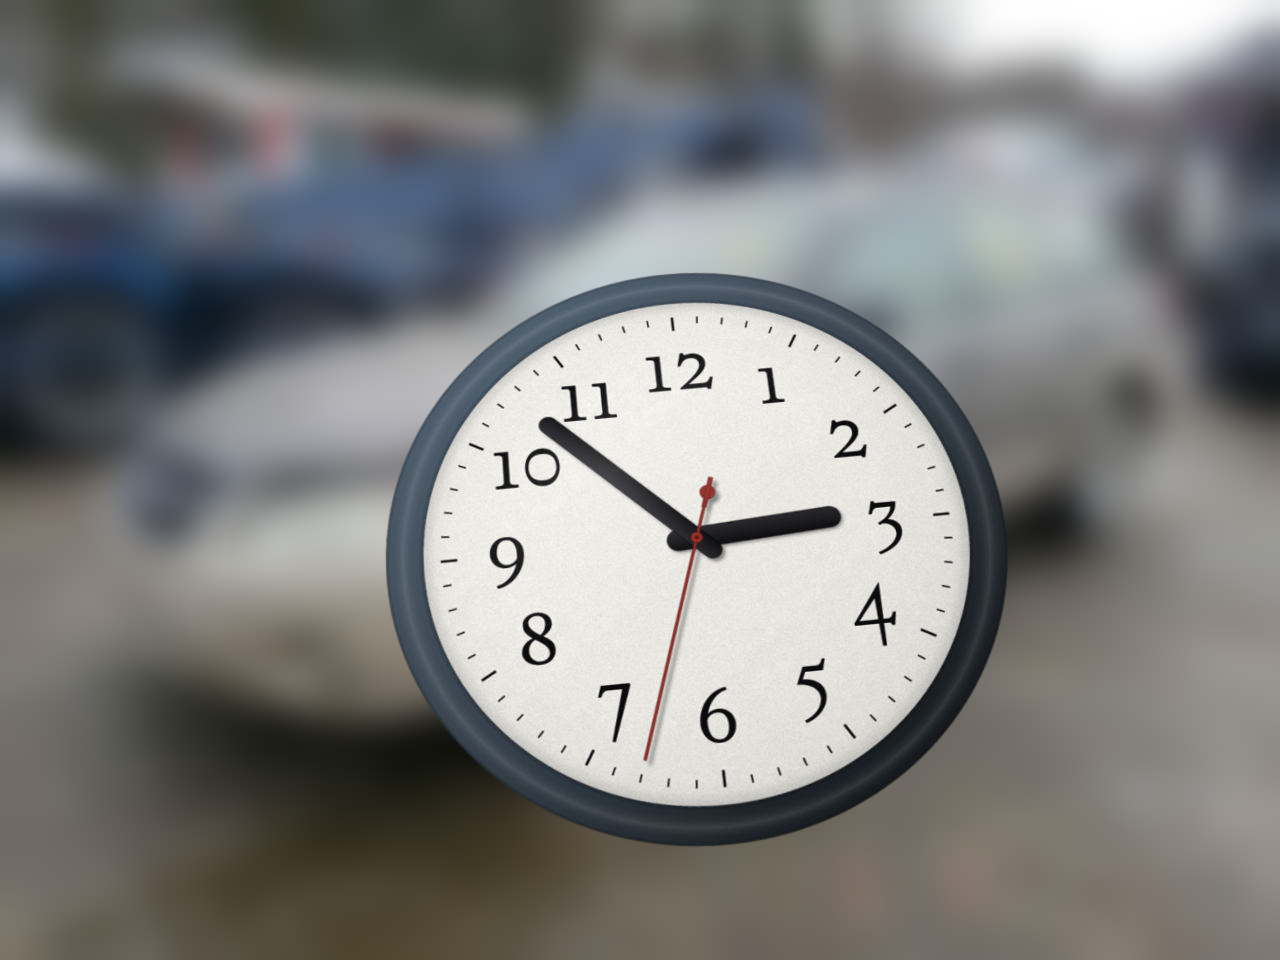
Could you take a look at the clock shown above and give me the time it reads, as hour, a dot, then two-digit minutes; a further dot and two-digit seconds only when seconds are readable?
2.52.33
